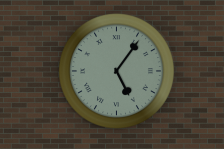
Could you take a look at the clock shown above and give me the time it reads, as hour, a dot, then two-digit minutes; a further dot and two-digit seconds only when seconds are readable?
5.06
